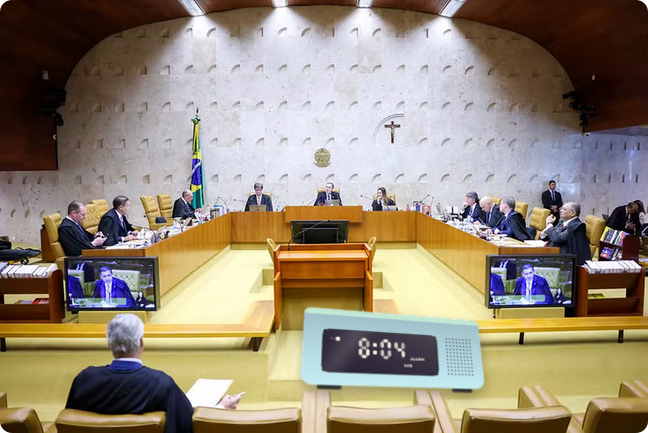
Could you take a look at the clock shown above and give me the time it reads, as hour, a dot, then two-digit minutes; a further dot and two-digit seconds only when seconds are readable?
8.04
